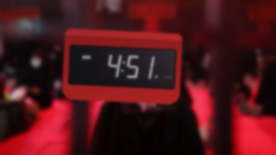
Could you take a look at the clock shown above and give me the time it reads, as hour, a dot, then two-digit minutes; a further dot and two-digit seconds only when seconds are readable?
4.51
